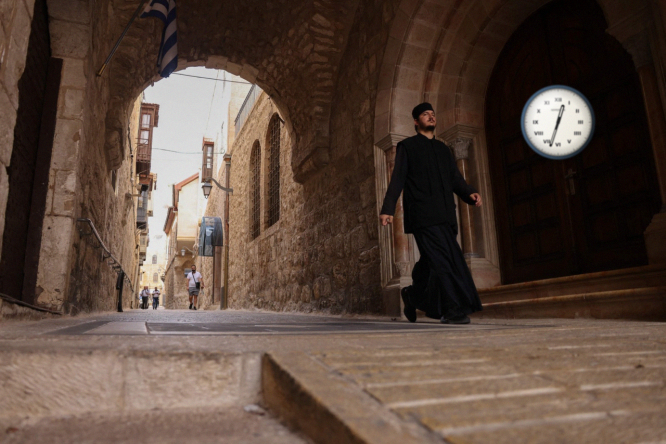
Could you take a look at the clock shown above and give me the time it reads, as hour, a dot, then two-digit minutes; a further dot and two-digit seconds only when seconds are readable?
12.33
